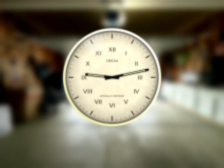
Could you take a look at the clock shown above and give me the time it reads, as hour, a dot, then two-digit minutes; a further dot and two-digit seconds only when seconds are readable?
9.13
